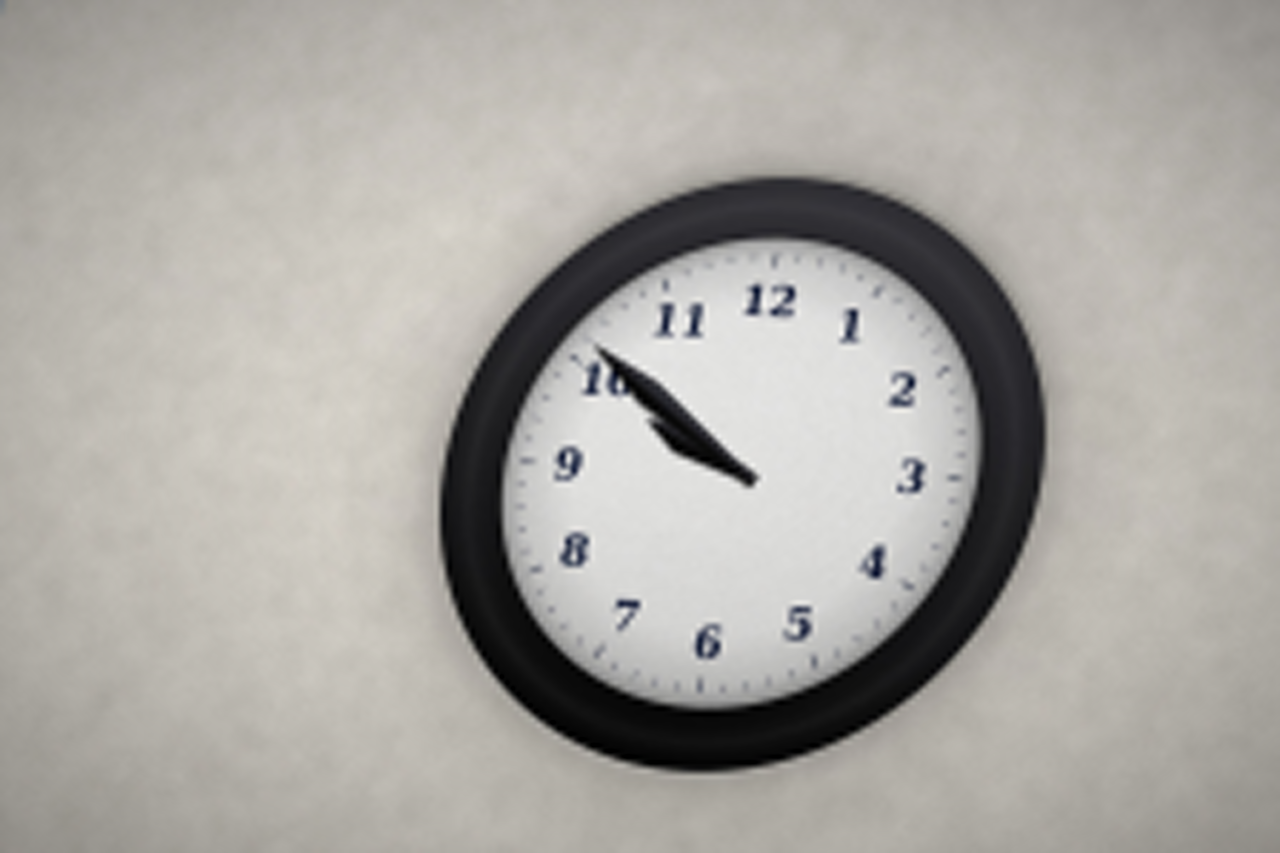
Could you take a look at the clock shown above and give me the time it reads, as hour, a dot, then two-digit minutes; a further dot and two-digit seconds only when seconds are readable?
9.51
